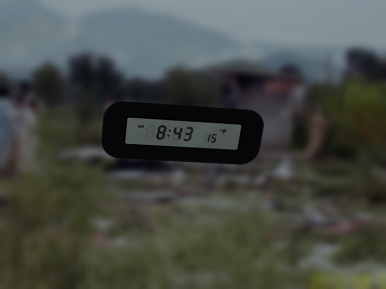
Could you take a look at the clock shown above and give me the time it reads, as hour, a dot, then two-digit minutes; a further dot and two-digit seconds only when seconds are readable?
8.43
